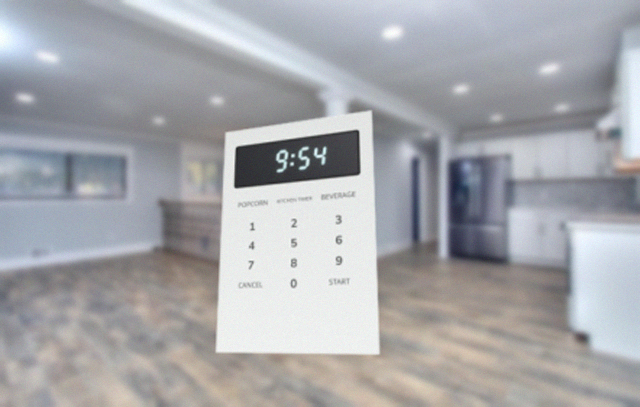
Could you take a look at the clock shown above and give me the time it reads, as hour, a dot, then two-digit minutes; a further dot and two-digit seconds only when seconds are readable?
9.54
